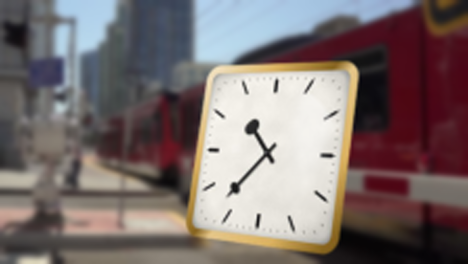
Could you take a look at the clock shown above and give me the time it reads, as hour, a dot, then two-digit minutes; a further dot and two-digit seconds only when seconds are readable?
10.37
